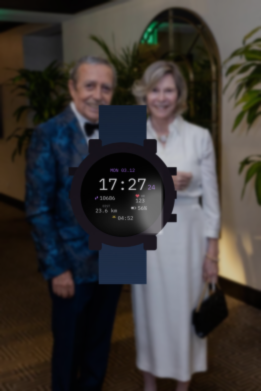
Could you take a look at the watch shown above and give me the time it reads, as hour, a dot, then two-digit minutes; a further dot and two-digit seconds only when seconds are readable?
17.27
